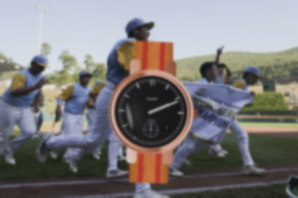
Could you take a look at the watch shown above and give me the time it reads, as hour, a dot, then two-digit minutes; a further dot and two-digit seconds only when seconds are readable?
2.11
